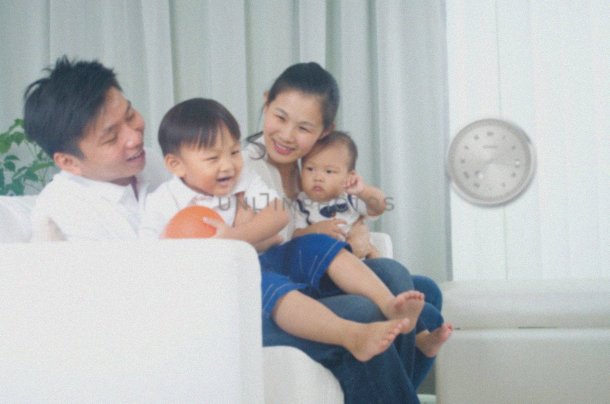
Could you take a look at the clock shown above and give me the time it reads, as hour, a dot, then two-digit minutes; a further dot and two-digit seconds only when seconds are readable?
7.16
